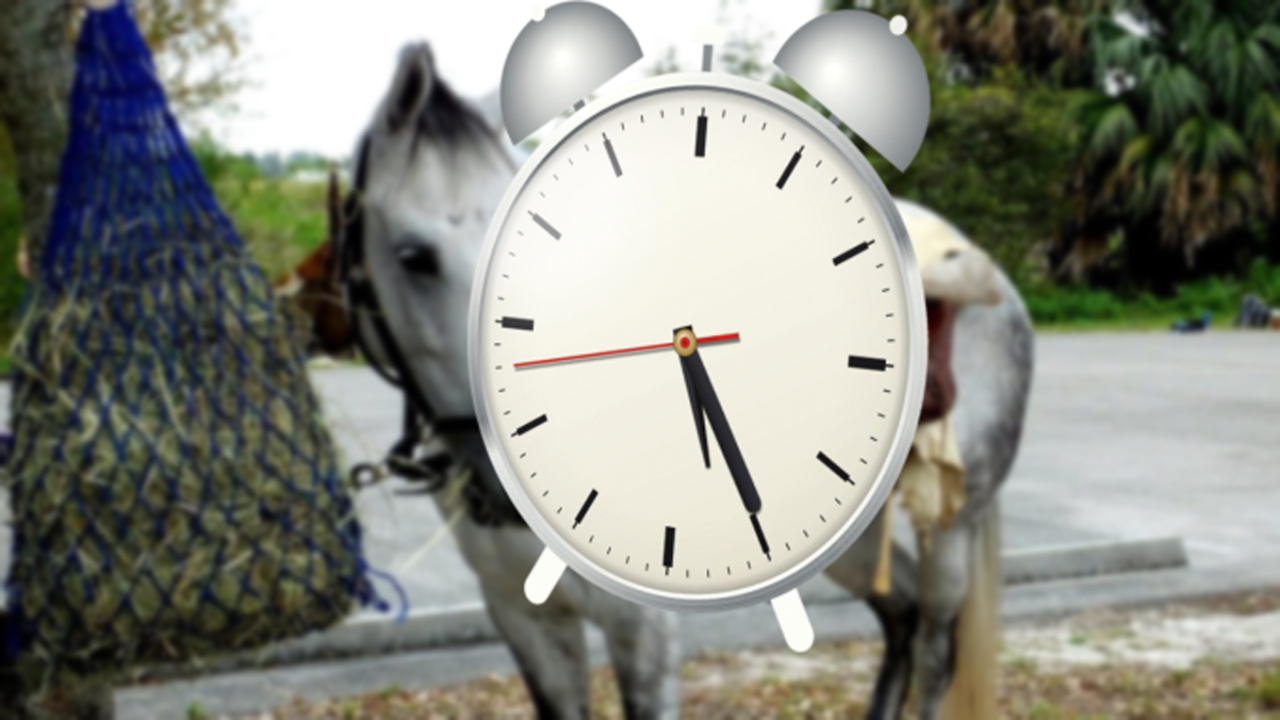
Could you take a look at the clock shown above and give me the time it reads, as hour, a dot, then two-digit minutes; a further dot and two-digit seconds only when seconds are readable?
5.24.43
